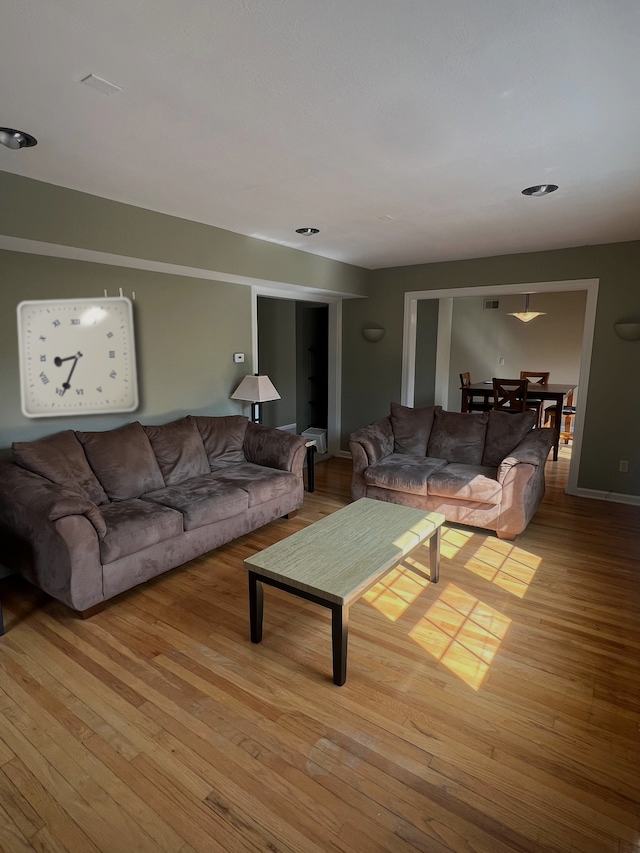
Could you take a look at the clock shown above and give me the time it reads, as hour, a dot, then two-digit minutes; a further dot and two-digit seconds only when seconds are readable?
8.34
